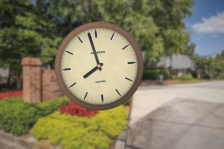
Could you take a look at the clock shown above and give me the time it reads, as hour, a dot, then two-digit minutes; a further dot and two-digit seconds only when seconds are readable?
7.58
